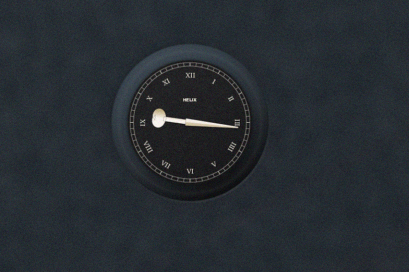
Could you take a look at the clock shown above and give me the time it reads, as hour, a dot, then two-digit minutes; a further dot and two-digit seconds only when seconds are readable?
9.16
